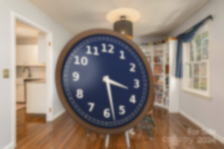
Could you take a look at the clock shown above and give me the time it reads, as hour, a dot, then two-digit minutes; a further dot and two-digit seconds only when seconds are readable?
3.28
